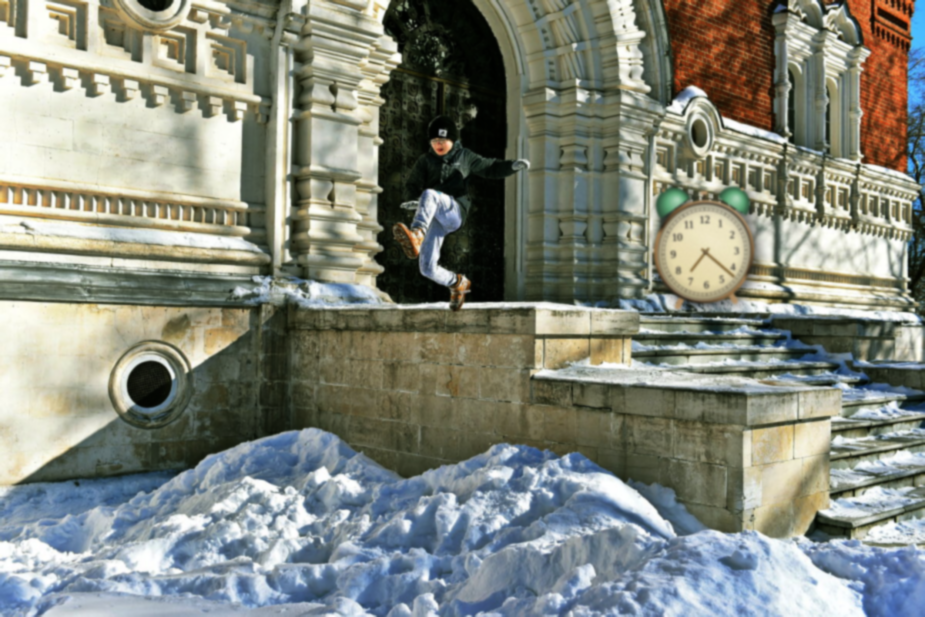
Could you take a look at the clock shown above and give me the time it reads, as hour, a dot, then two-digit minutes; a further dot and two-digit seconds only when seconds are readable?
7.22
